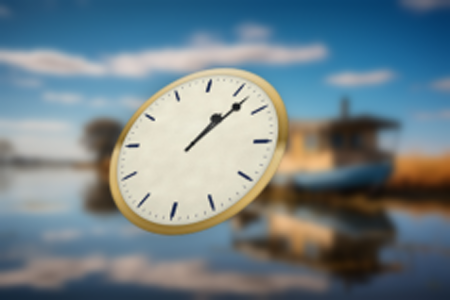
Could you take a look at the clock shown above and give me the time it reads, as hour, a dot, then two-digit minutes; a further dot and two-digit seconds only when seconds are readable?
1.07
